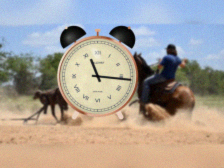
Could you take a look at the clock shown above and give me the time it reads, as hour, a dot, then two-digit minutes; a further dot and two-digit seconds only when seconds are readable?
11.16
